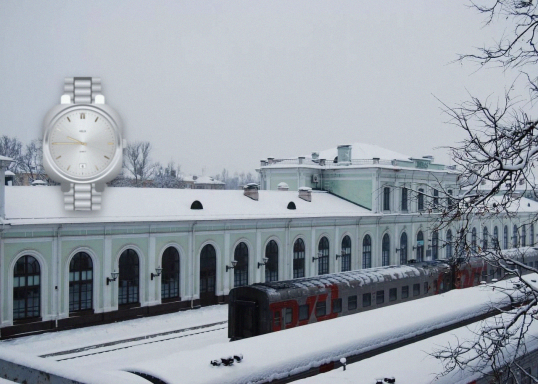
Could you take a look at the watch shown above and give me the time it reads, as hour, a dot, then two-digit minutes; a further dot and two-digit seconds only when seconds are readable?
9.45
